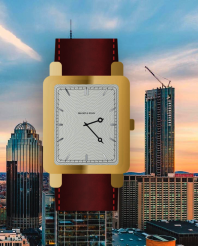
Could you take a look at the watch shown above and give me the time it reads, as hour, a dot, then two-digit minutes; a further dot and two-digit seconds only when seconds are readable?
2.23
